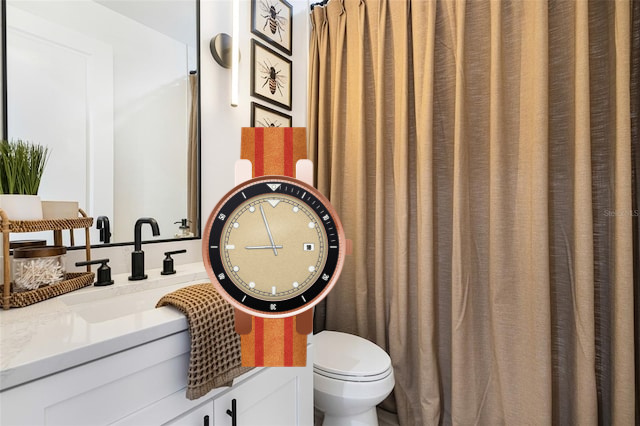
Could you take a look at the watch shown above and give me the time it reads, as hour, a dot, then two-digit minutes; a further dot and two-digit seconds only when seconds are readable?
8.57
